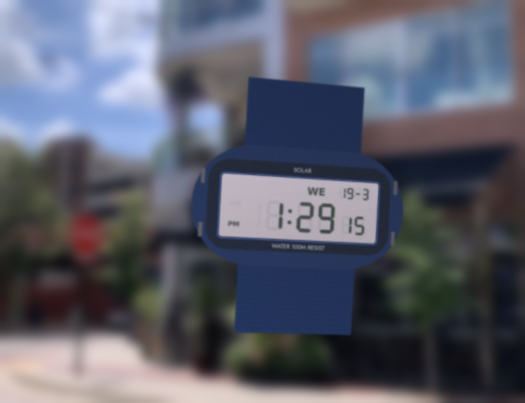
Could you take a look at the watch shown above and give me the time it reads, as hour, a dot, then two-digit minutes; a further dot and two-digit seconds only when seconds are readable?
1.29.15
